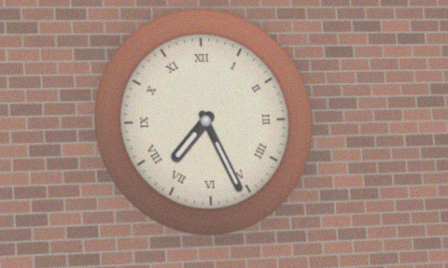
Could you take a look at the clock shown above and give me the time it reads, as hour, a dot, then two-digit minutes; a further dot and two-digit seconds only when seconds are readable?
7.26
